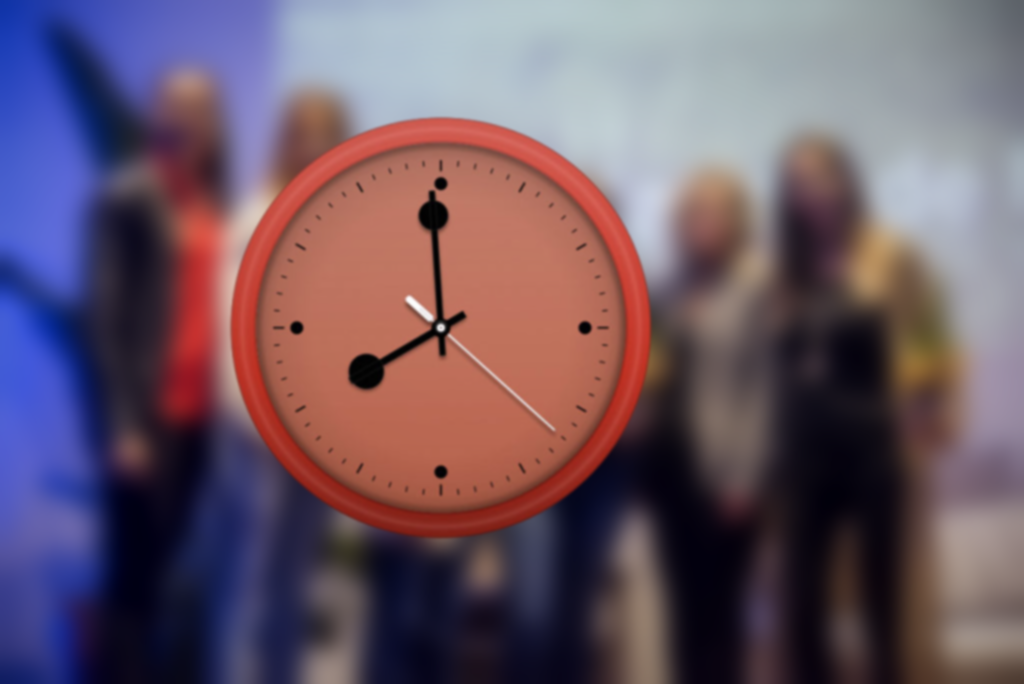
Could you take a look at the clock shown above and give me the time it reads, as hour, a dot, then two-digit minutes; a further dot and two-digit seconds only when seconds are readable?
7.59.22
